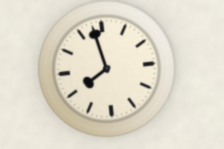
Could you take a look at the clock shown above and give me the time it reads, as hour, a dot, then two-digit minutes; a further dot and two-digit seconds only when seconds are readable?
7.58
